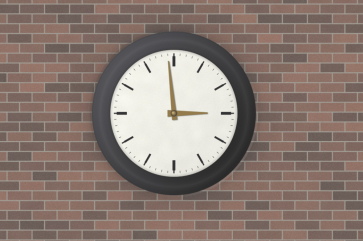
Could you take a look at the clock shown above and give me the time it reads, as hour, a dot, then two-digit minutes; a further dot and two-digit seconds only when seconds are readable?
2.59
